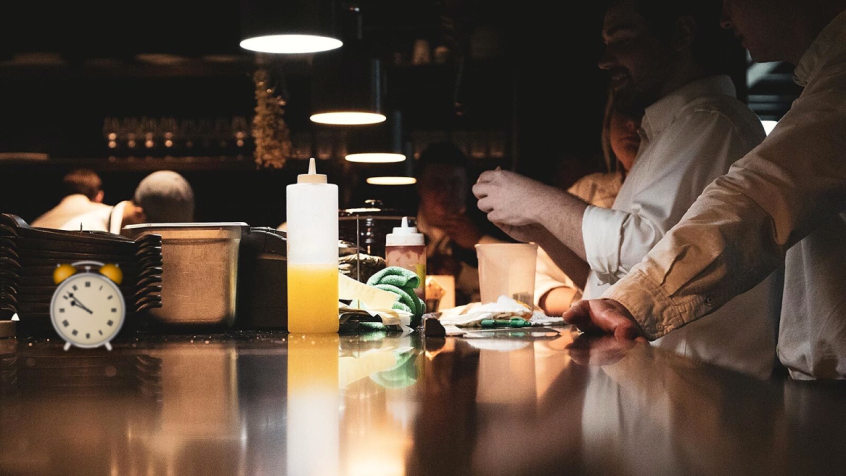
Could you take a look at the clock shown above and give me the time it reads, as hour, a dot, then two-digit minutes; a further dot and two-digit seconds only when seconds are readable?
9.52
